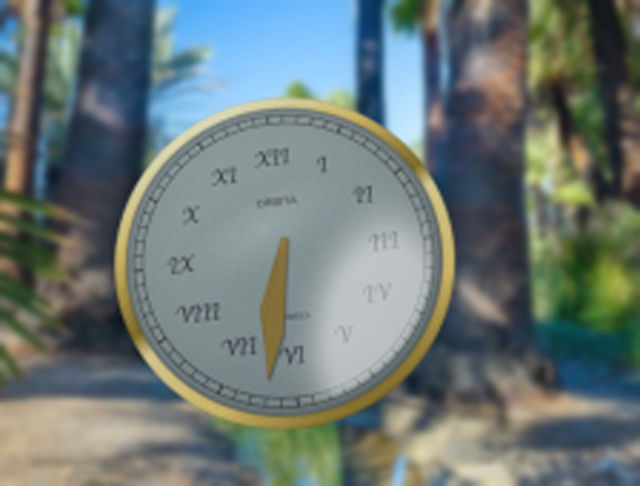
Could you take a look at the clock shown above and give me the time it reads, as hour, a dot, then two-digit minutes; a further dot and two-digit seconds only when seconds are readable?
6.32
